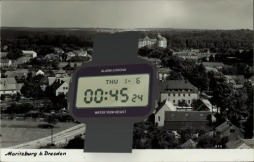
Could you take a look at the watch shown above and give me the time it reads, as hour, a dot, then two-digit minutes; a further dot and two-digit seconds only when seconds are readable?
0.45.24
